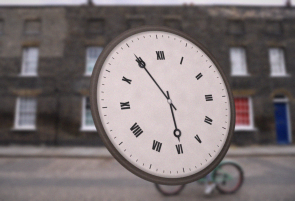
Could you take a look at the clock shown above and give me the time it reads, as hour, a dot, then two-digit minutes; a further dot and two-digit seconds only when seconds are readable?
5.55
